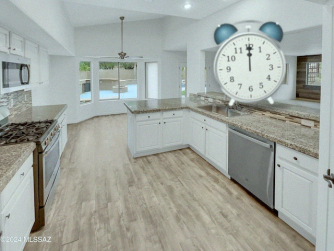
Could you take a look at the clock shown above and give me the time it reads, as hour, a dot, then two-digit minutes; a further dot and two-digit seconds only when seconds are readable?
12.00
